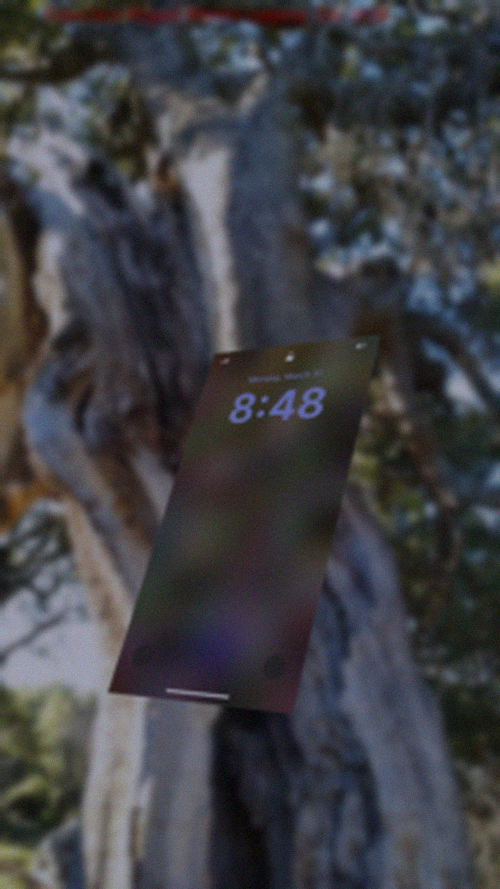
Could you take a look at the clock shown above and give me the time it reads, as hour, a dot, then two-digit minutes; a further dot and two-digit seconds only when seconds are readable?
8.48
